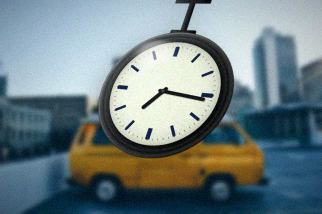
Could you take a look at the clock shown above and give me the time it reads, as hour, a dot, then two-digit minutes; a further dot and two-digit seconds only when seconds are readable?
7.16
